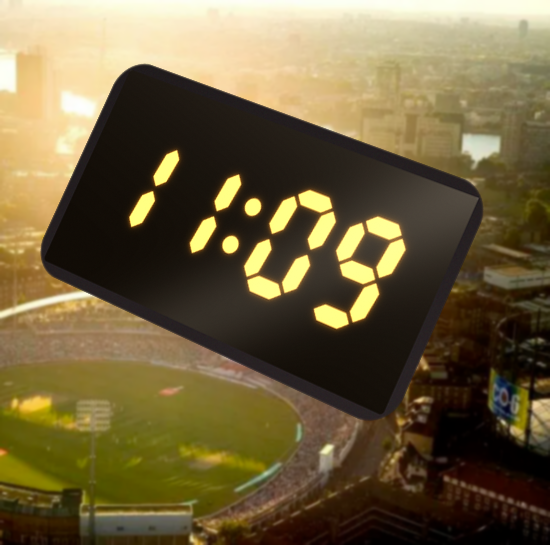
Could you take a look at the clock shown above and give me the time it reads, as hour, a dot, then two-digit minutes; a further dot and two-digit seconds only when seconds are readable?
11.09
